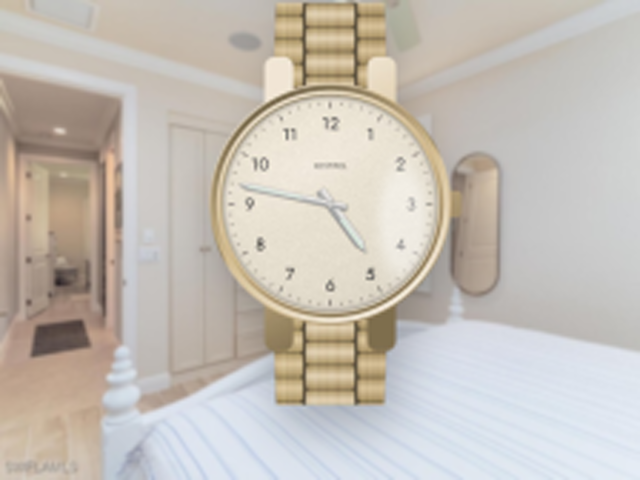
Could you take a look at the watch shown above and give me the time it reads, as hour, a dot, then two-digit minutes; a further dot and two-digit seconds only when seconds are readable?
4.47
